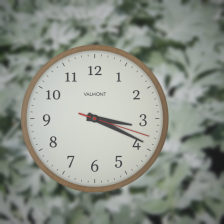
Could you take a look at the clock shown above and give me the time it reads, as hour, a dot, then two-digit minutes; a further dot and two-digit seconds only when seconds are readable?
3.19.18
